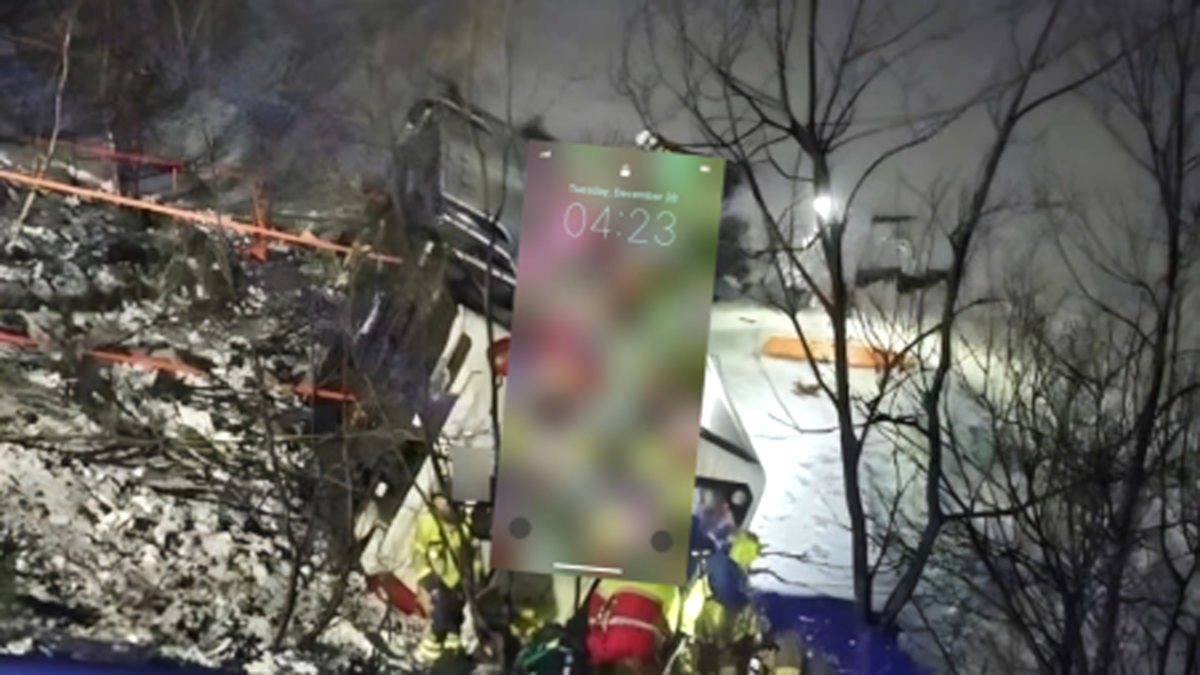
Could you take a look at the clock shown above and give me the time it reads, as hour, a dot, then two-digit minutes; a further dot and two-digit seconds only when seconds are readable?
4.23
